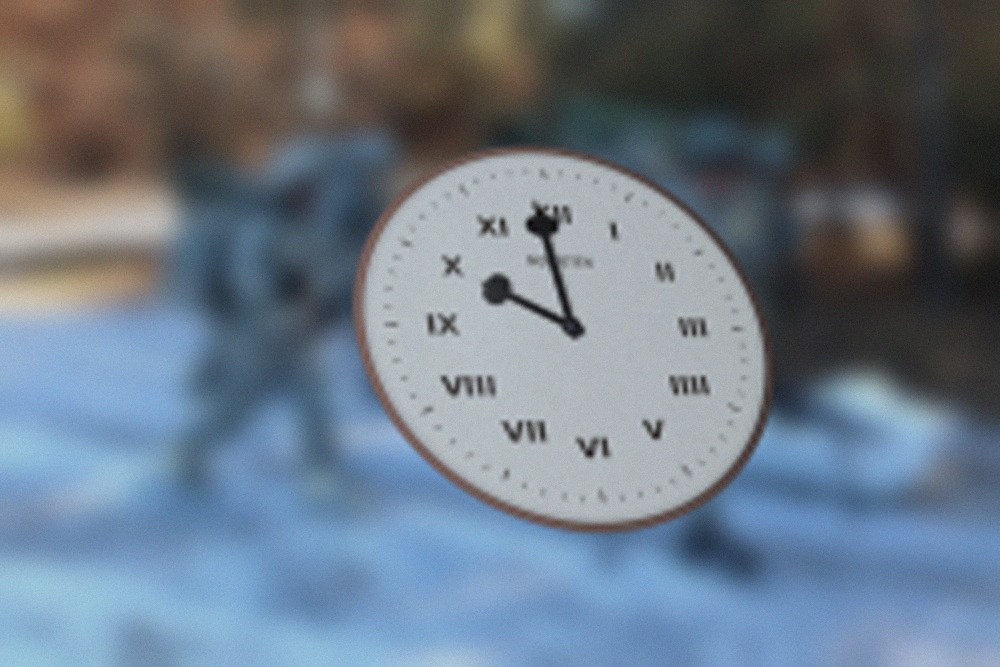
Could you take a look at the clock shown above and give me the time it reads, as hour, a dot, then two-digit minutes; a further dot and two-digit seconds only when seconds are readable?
9.59
